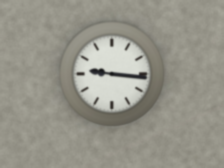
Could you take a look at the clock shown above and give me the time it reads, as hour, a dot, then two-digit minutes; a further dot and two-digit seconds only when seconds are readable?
9.16
